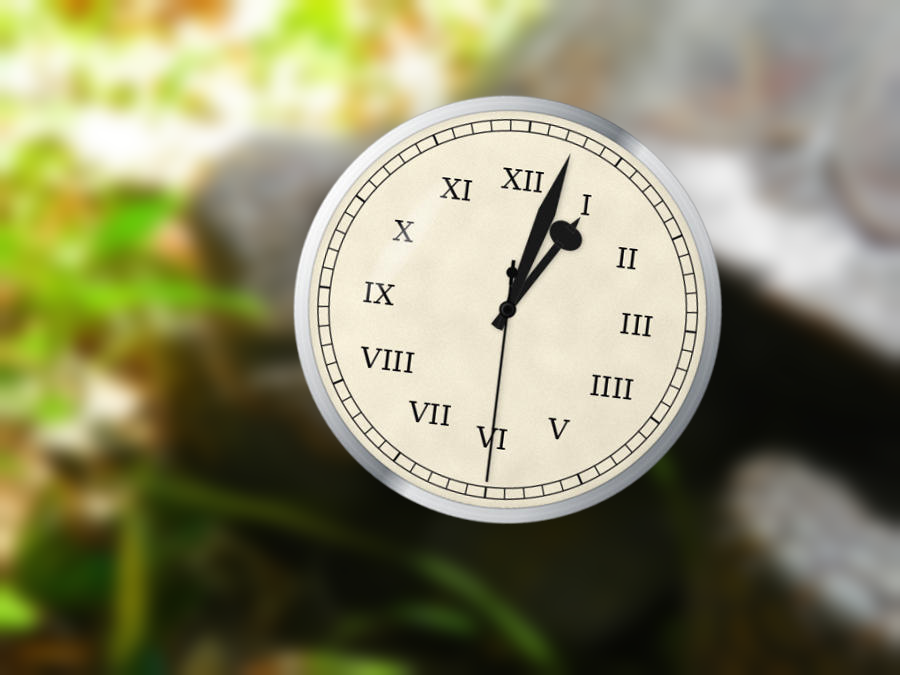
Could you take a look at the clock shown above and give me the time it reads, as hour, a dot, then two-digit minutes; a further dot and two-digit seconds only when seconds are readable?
1.02.30
